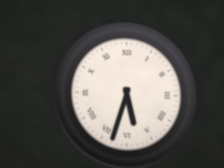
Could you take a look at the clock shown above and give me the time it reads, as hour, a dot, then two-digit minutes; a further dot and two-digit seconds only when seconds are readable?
5.33
